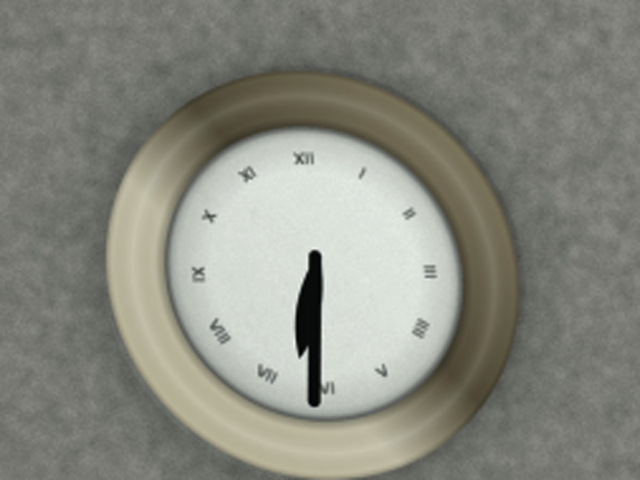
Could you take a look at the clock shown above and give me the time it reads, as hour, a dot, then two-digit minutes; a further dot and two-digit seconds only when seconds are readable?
6.31
